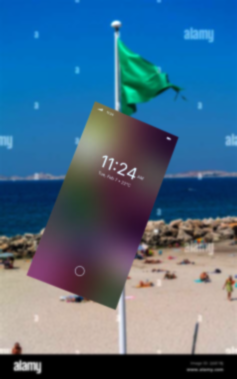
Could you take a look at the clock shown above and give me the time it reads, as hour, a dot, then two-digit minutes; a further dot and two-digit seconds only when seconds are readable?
11.24
